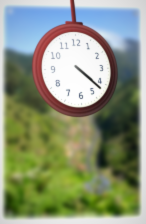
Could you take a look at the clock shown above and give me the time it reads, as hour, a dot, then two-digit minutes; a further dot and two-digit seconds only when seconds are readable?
4.22
